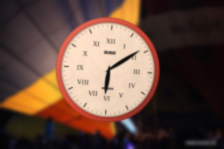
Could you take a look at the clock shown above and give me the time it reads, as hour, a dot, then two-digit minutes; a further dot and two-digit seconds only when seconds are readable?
6.09
